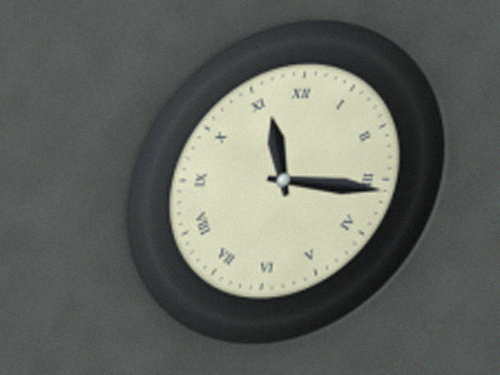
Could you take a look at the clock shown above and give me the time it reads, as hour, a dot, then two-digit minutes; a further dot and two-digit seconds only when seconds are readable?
11.16
